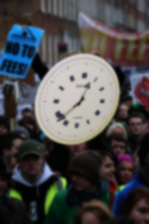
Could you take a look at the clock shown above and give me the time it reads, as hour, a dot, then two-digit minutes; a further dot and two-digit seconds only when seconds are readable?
12.38
